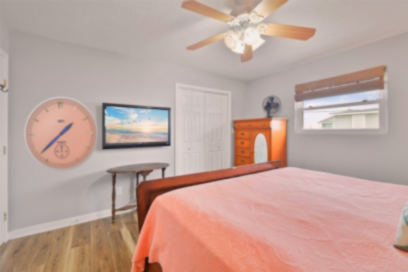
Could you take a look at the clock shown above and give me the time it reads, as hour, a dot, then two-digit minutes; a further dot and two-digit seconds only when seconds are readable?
1.38
